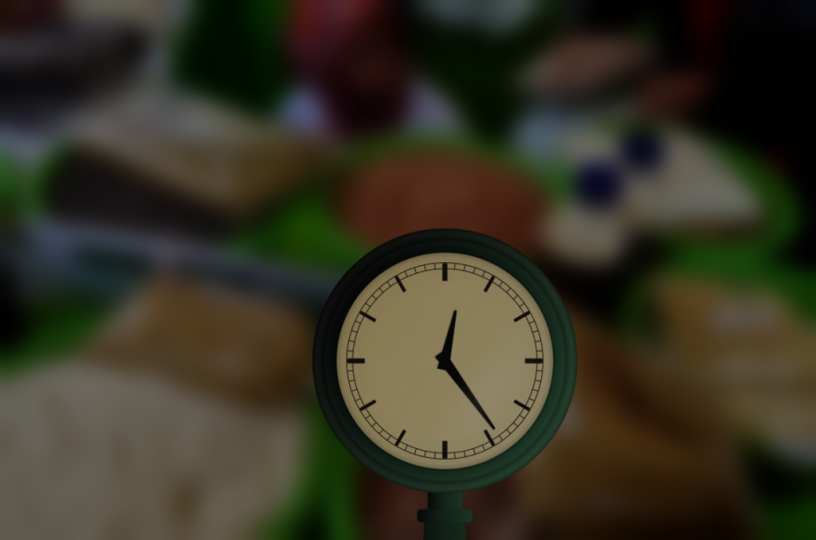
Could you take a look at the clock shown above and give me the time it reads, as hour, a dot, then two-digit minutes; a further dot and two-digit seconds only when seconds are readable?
12.24
